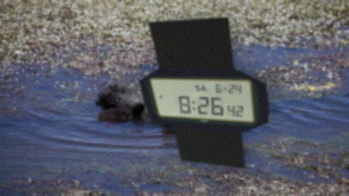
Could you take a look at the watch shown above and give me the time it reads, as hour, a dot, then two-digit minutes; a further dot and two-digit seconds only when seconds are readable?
8.26
